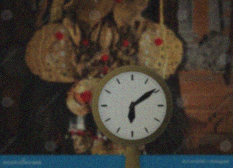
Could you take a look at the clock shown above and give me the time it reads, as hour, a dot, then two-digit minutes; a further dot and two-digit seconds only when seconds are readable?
6.09
